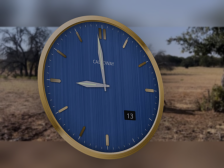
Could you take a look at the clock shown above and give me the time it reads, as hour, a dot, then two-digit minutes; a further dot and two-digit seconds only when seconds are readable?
8.59
